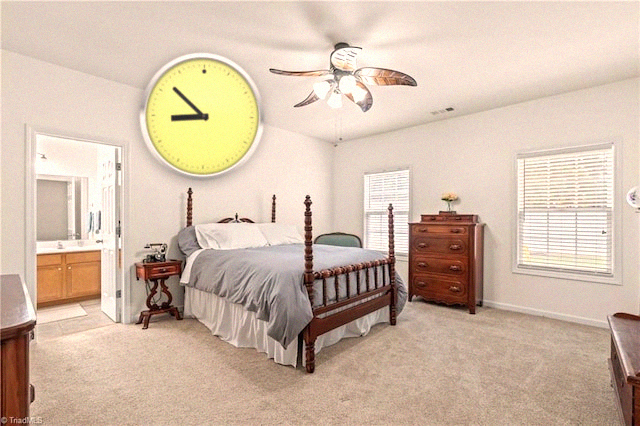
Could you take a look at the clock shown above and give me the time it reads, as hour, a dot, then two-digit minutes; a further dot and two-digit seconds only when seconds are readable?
8.52
